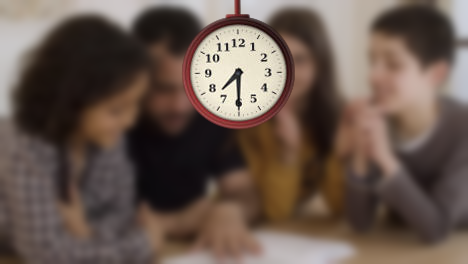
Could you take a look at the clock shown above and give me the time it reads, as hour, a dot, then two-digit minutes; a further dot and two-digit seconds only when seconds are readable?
7.30
